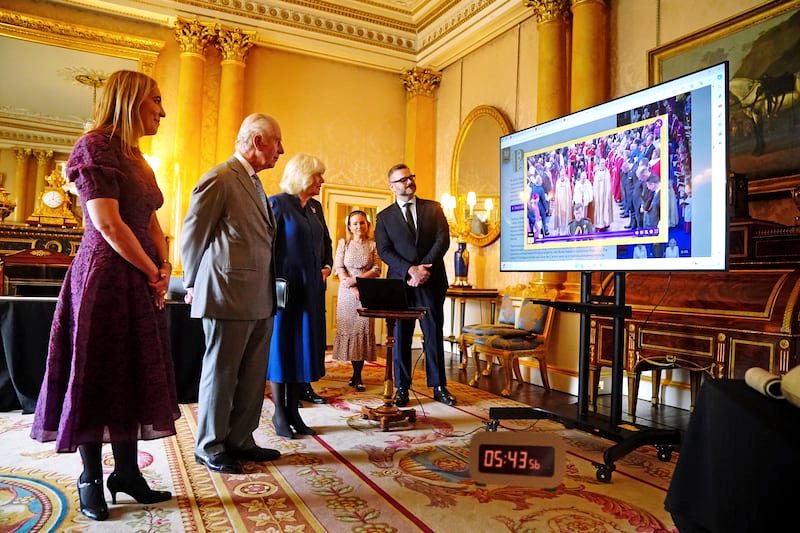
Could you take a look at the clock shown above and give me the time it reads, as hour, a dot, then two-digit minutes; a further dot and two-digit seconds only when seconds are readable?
5.43
